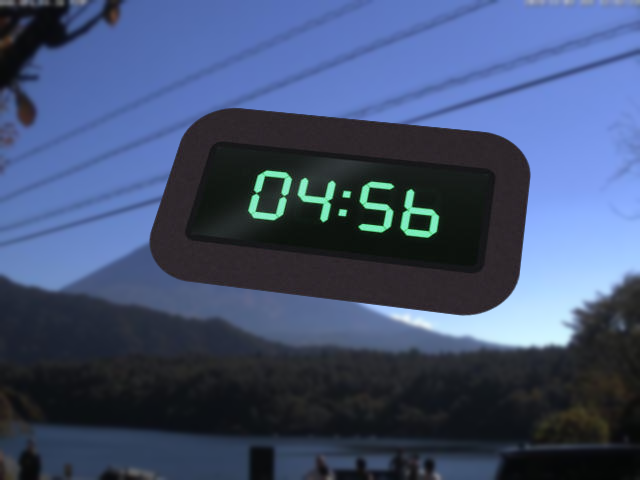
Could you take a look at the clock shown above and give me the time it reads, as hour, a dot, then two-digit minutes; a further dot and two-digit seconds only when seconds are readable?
4.56
